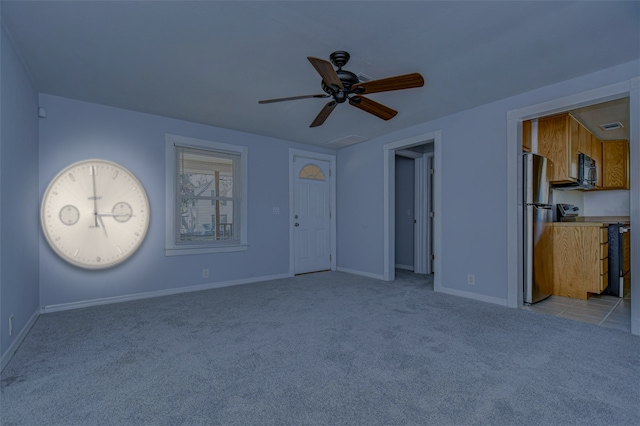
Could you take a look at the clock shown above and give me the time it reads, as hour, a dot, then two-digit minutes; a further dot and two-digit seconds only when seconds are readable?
5.16
